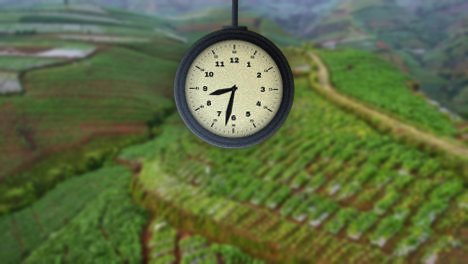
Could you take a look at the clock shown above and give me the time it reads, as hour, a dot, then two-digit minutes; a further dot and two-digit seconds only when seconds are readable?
8.32
